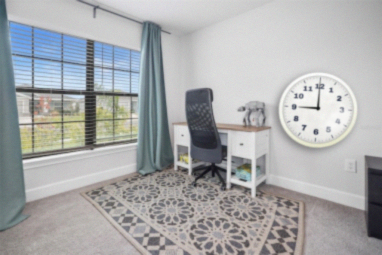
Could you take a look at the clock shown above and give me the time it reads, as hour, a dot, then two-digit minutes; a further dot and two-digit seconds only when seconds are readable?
9.00
